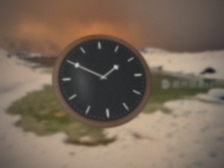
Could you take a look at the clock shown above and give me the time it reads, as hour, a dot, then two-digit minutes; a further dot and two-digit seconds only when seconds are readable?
1.50
